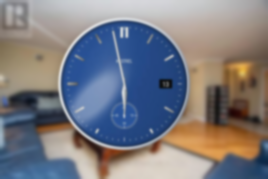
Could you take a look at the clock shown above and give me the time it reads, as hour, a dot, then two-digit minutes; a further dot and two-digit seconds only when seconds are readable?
5.58
